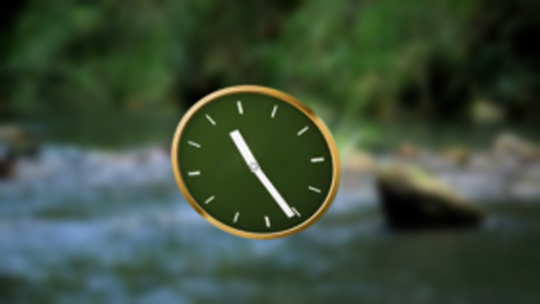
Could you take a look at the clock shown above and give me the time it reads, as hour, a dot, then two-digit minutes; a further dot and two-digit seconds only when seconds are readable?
11.26
